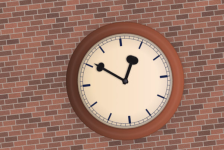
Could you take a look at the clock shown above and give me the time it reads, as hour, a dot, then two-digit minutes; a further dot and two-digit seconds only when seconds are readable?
12.51
